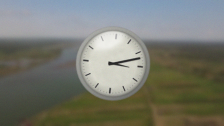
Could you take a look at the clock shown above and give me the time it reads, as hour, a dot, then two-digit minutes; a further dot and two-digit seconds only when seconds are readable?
3.12
